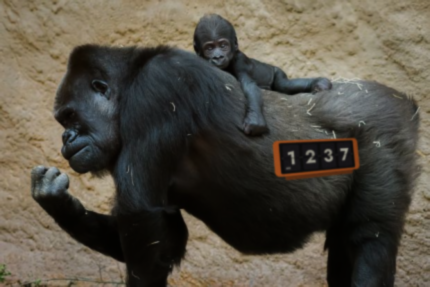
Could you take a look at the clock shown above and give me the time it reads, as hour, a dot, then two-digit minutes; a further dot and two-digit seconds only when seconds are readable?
12.37
